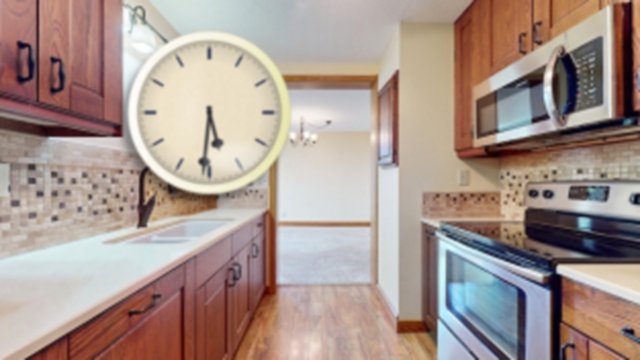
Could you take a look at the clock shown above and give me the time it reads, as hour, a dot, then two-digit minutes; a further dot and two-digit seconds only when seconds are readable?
5.31
